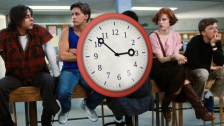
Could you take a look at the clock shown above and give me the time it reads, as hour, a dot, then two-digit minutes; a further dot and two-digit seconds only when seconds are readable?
2.52
